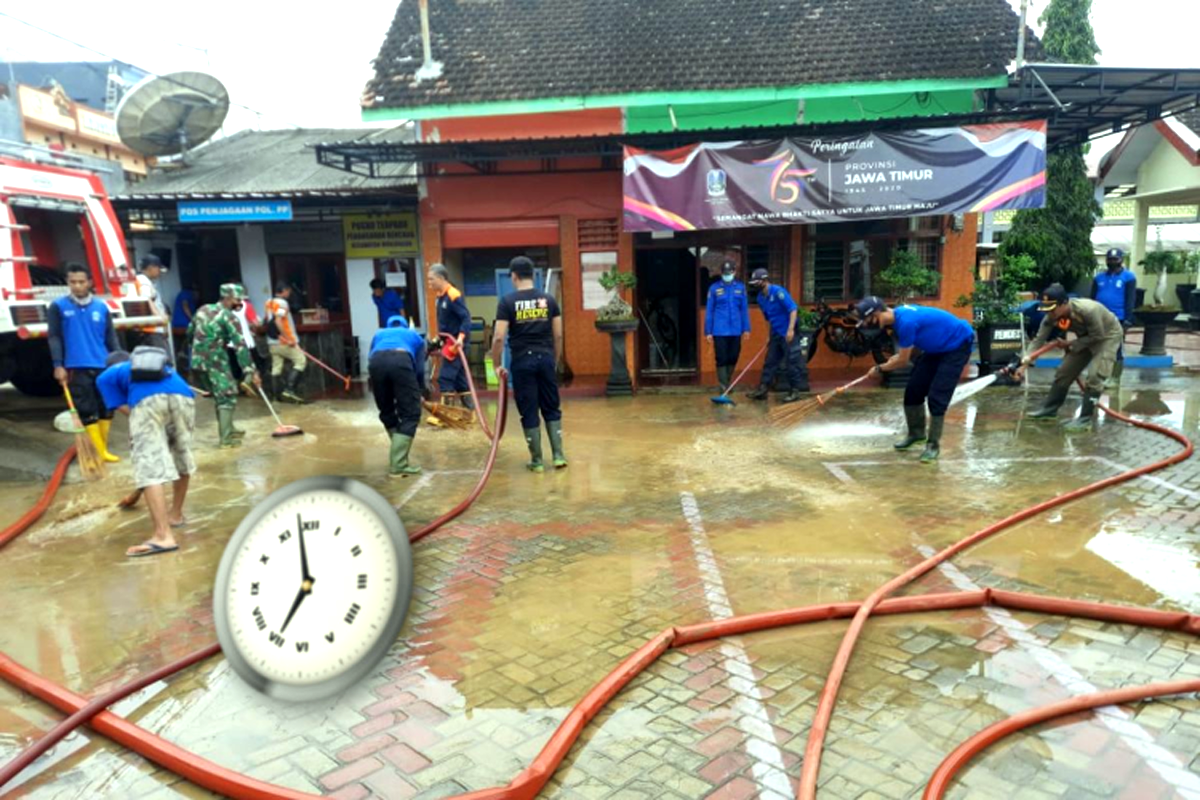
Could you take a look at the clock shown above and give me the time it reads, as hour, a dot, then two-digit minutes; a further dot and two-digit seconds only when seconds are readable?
6.58
